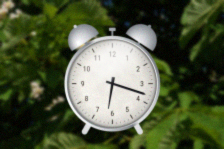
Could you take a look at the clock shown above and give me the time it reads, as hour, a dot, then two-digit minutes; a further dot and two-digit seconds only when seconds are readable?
6.18
